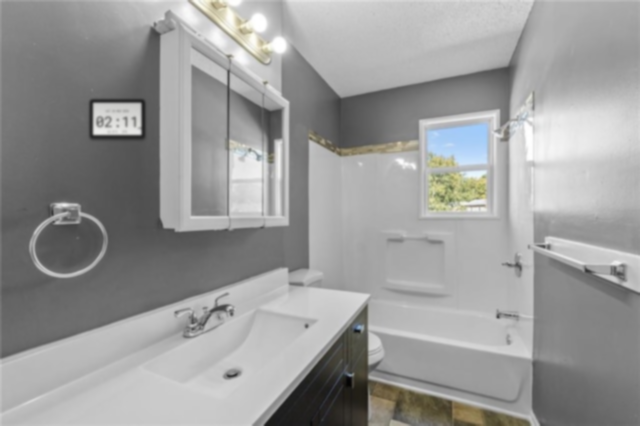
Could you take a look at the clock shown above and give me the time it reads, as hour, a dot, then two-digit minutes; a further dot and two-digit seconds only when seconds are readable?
2.11
